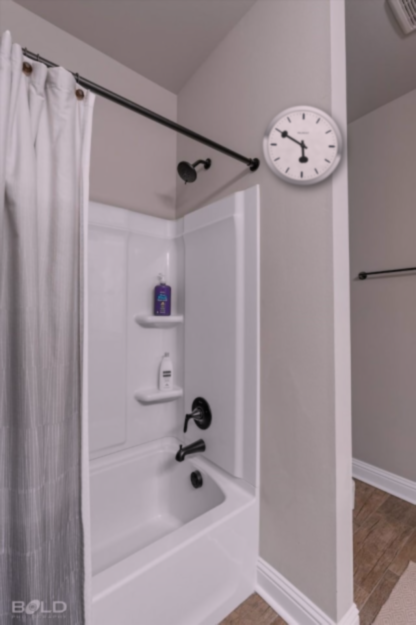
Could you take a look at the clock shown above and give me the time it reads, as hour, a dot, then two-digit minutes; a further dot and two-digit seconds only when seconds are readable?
5.50
